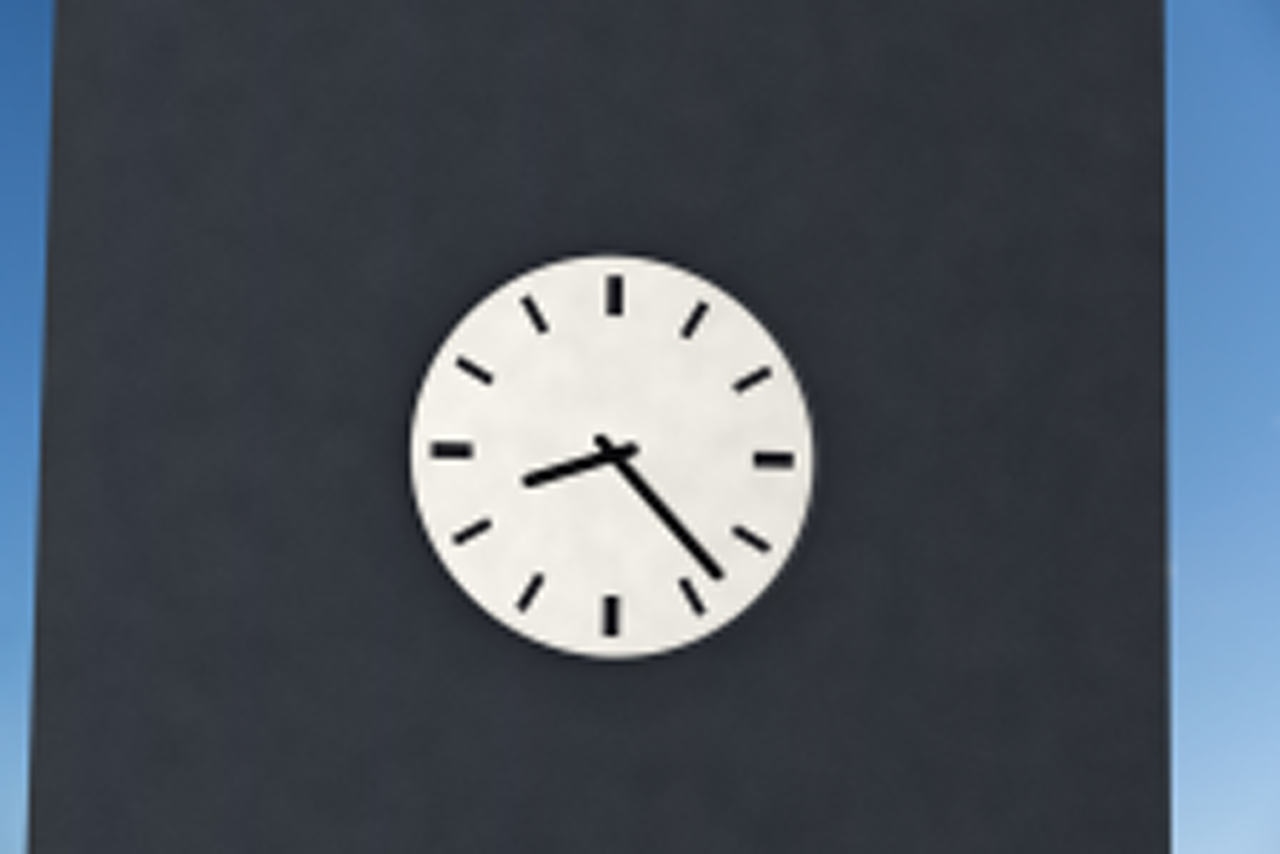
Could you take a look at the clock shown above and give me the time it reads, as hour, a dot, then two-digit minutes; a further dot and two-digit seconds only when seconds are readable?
8.23
